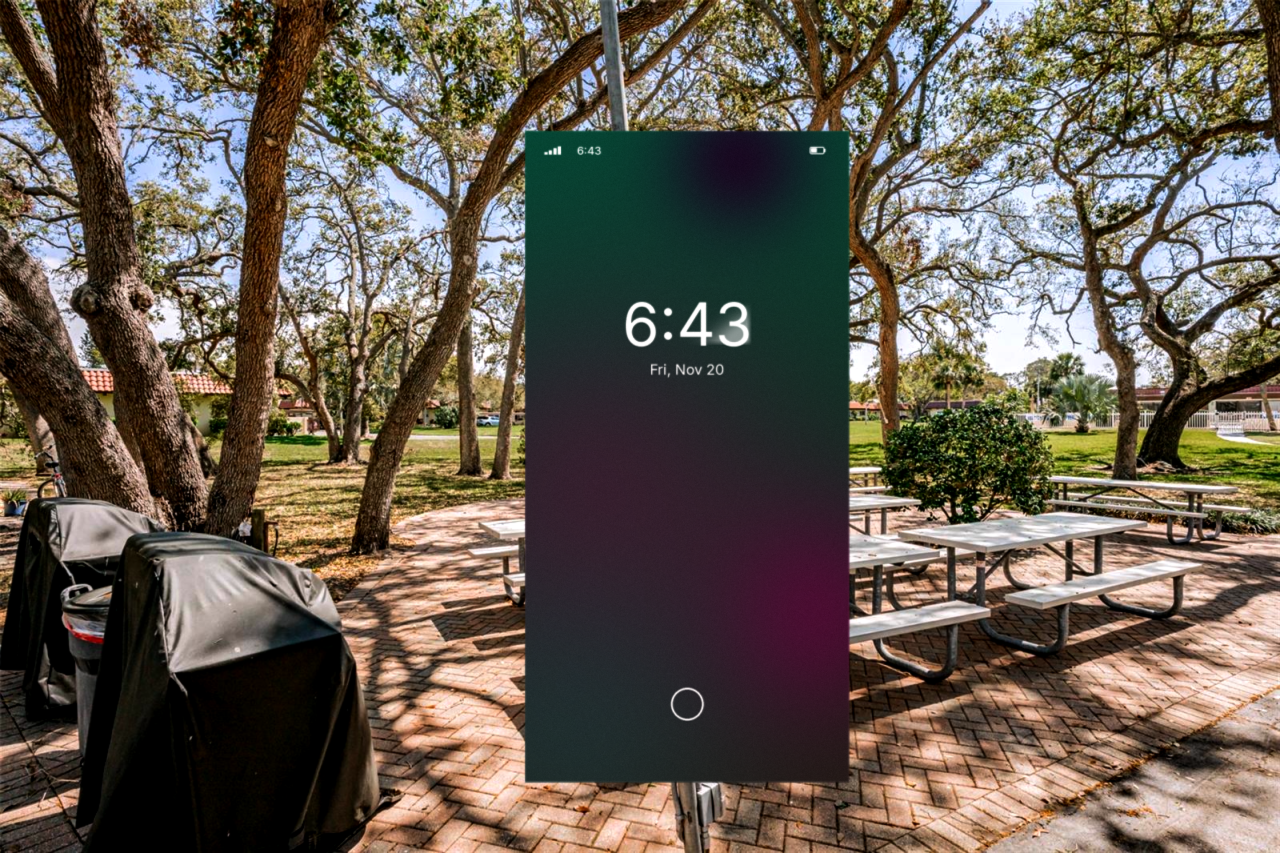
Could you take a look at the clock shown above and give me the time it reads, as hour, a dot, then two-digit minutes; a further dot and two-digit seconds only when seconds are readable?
6.43
